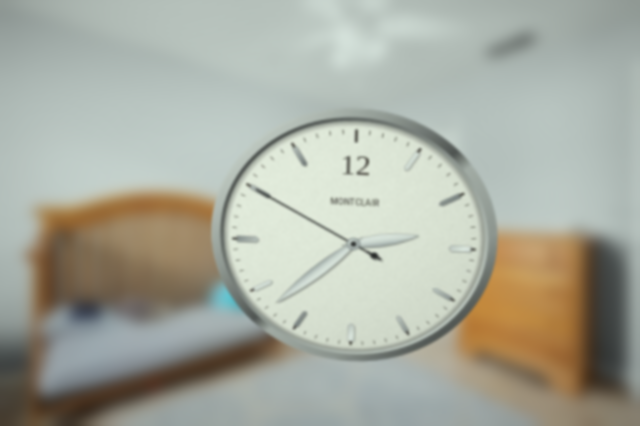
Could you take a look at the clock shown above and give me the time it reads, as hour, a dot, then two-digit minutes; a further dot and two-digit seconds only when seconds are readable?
2.37.50
